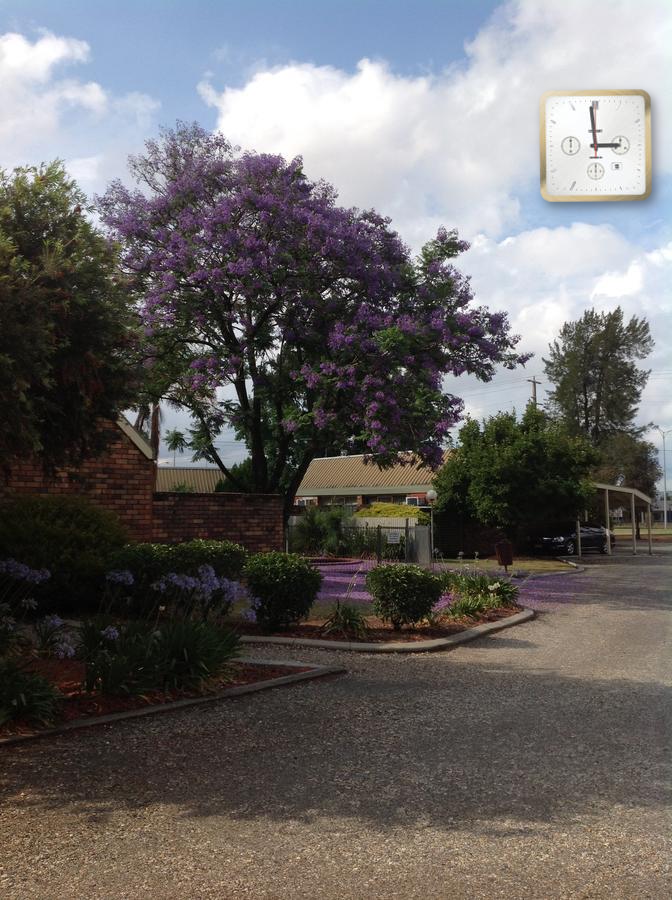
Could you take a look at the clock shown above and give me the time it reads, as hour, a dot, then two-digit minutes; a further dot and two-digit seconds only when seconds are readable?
2.59
